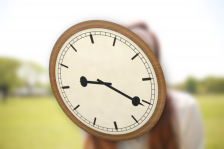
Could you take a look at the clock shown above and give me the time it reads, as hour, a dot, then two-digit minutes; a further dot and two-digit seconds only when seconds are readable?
9.21
